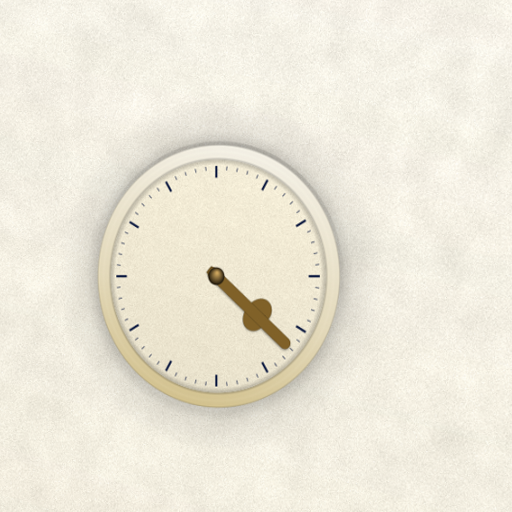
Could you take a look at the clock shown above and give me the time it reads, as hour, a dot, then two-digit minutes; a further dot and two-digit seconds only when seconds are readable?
4.22
